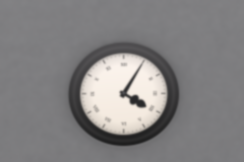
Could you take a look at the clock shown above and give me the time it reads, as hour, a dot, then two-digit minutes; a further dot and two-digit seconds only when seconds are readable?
4.05
